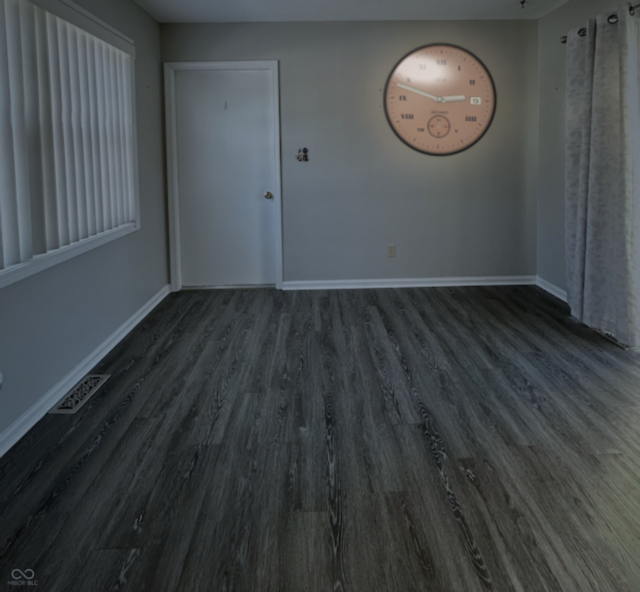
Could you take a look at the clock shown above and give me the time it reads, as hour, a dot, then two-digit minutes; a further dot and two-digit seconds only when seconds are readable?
2.48
